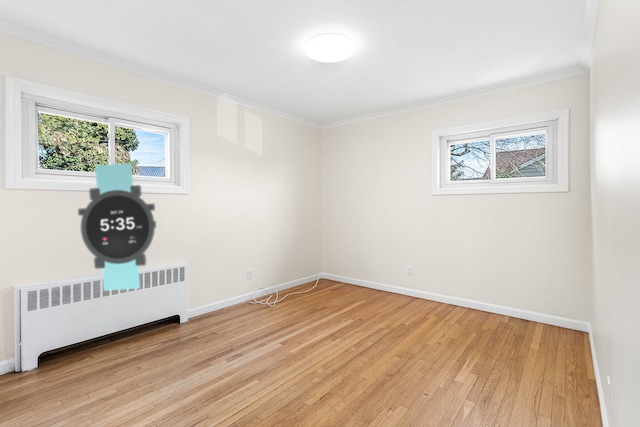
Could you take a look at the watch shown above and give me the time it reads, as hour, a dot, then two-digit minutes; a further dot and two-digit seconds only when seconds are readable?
5.35
